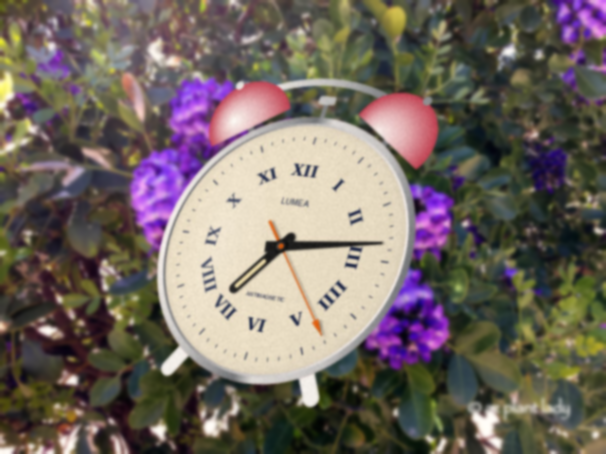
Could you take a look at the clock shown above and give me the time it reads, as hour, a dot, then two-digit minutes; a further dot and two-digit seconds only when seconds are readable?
7.13.23
